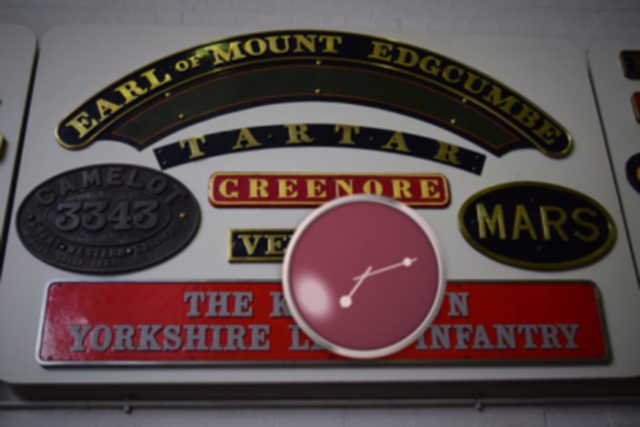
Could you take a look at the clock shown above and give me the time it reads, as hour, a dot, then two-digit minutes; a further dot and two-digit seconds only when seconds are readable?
7.12
